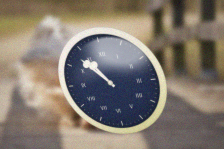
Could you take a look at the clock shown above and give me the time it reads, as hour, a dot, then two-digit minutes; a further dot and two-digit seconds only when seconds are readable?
10.53
